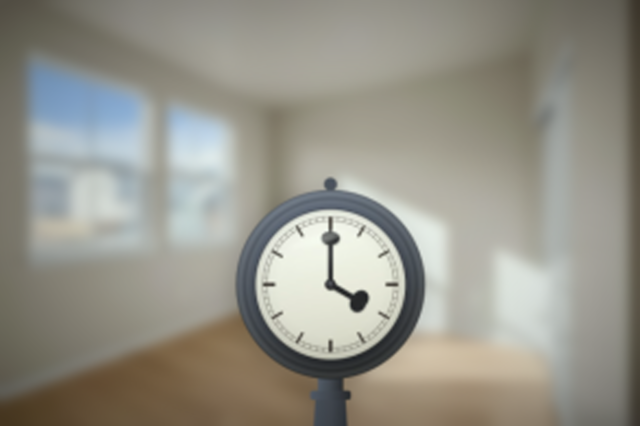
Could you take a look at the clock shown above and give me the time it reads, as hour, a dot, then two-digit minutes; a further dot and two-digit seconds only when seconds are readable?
4.00
